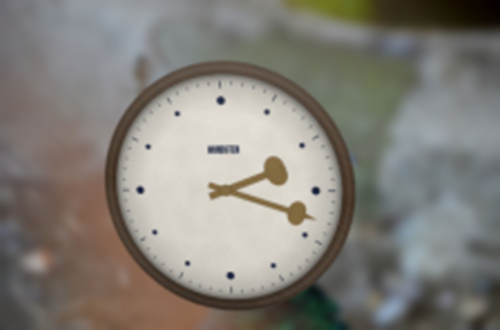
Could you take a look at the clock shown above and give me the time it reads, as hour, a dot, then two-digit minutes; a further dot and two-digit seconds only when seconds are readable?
2.18
